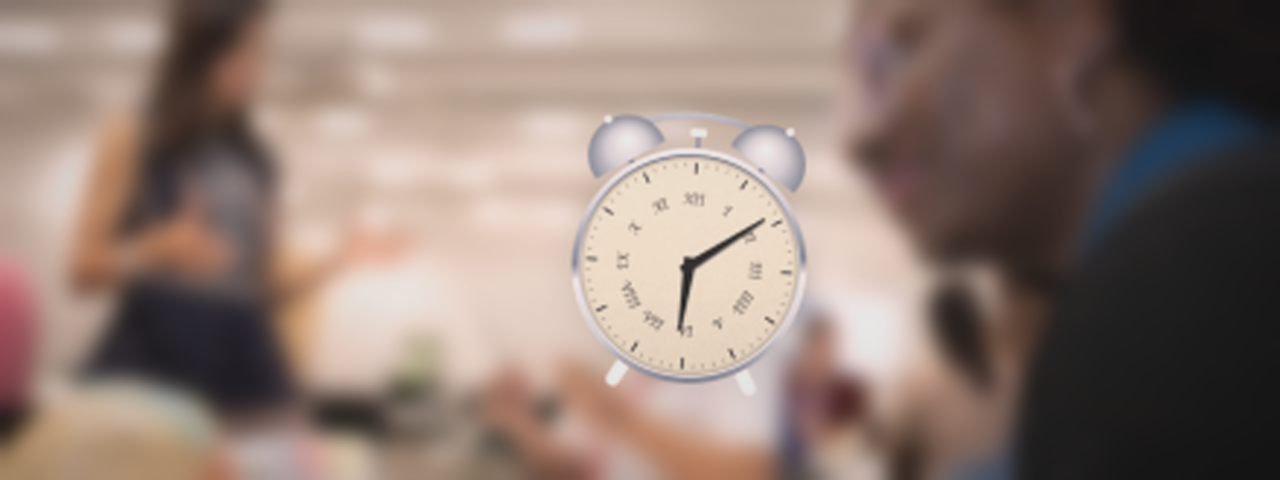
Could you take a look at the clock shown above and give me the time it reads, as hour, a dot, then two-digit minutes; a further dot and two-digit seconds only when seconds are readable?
6.09
